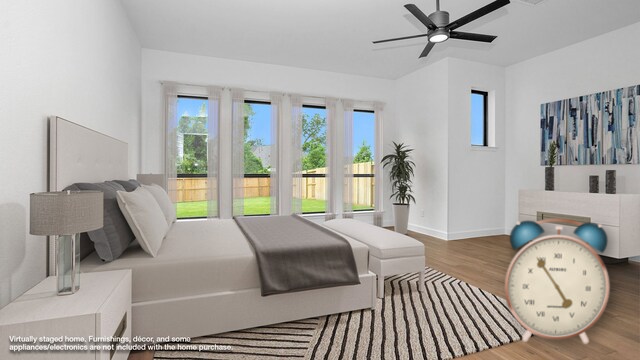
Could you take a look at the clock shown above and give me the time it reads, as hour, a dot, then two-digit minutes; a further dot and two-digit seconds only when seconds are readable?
4.54
